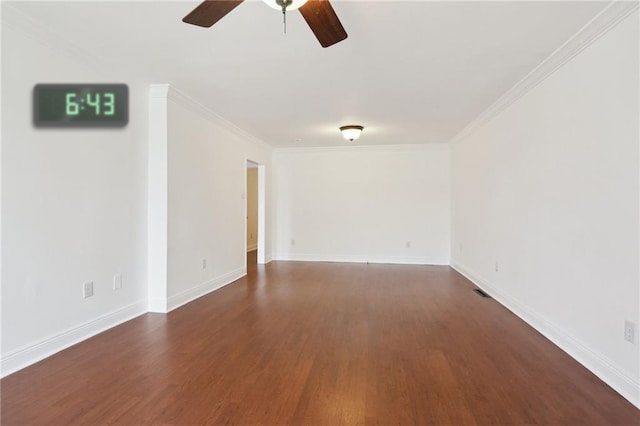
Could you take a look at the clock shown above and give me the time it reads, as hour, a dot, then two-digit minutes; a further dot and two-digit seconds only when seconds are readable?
6.43
